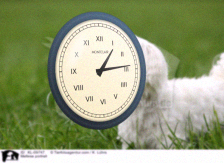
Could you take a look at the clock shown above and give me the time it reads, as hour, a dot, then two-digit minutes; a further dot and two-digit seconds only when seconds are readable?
1.14
